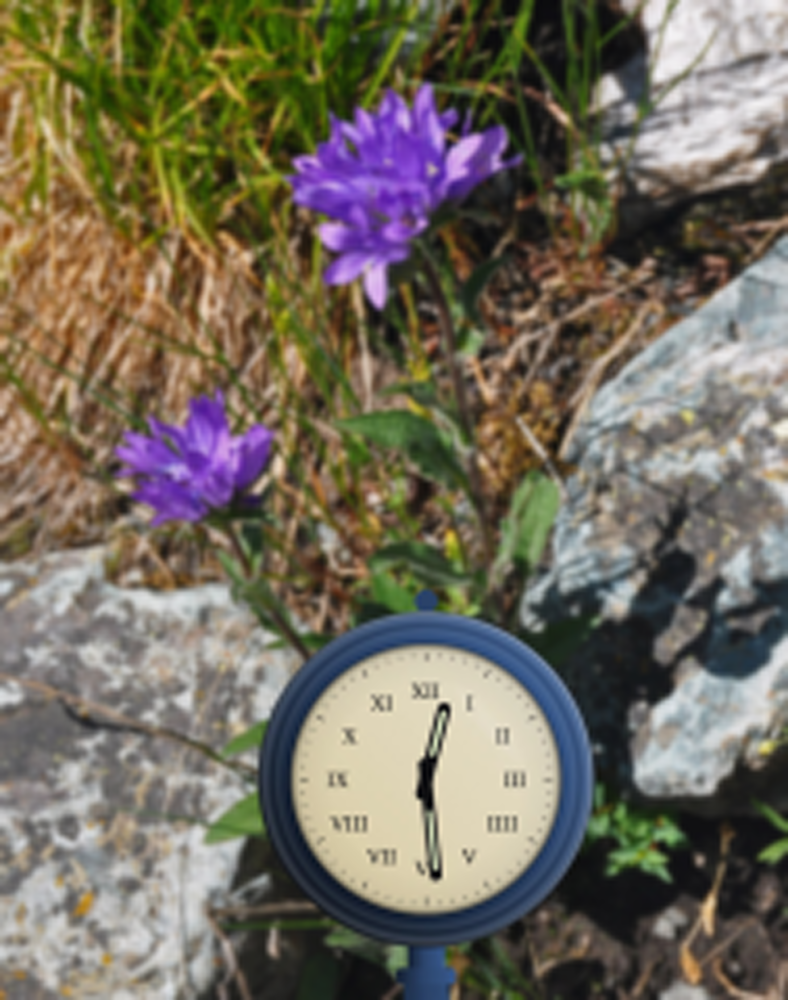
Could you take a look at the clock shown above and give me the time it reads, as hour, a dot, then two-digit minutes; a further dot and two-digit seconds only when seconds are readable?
12.29
